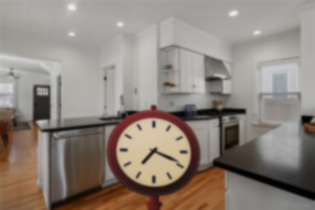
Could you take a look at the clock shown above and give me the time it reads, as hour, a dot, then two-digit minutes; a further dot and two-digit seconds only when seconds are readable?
7.19
